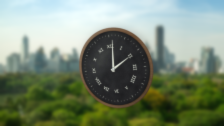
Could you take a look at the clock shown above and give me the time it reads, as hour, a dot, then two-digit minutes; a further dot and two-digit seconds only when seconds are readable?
2.01
